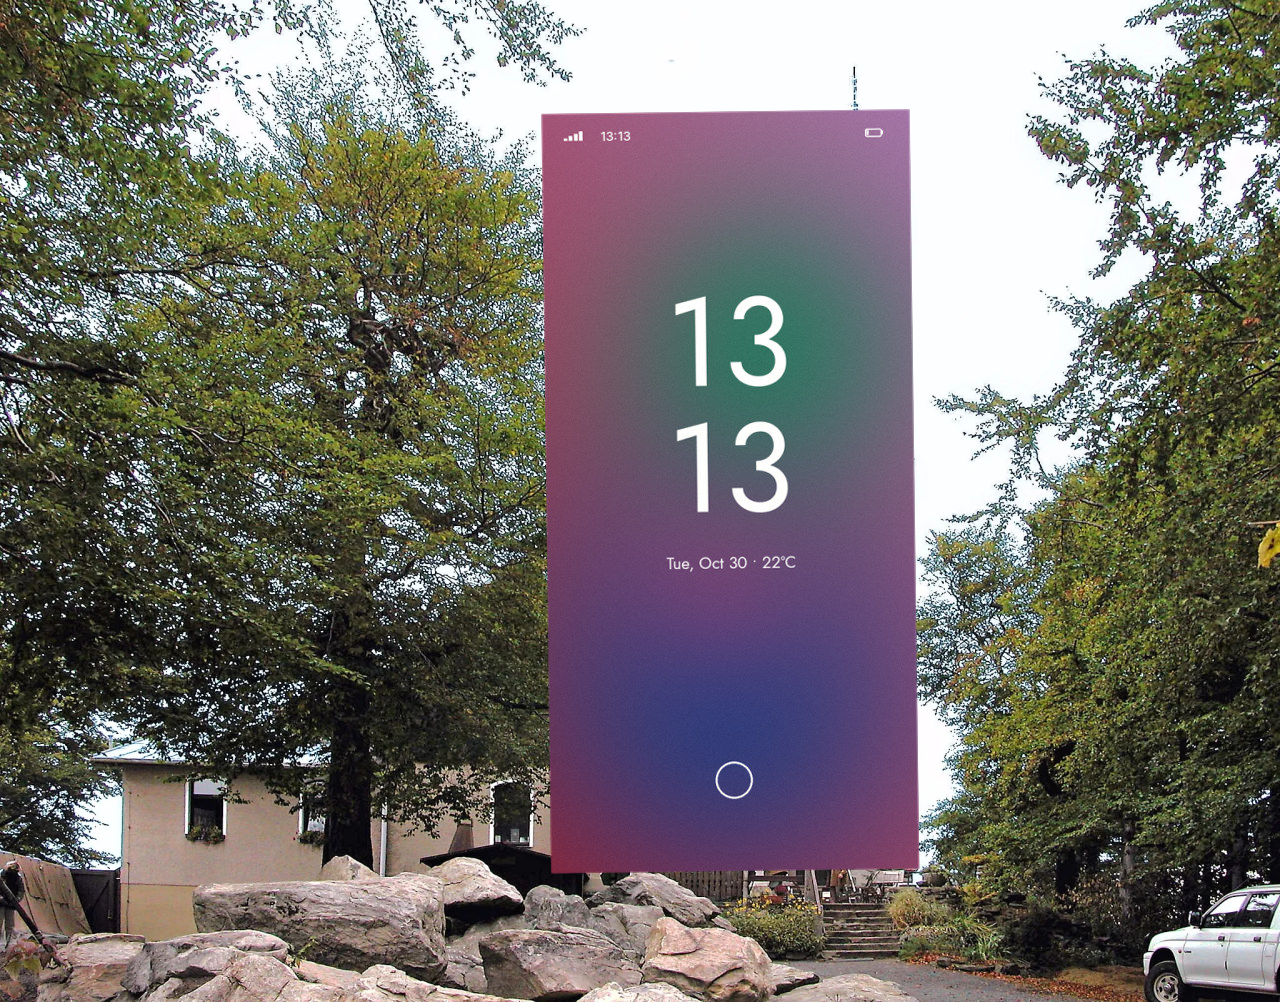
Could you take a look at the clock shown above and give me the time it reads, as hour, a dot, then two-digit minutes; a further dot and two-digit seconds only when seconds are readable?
13.13
